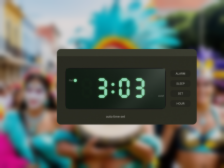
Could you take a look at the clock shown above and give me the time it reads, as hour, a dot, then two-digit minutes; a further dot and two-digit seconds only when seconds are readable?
3.03
